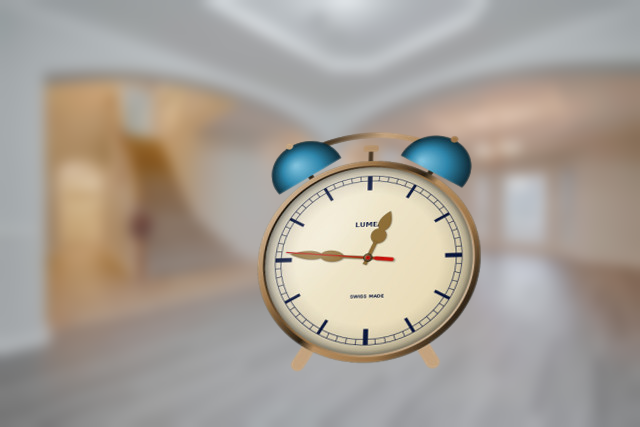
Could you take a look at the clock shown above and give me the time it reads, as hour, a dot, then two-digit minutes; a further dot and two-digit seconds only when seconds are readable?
12.45.46
